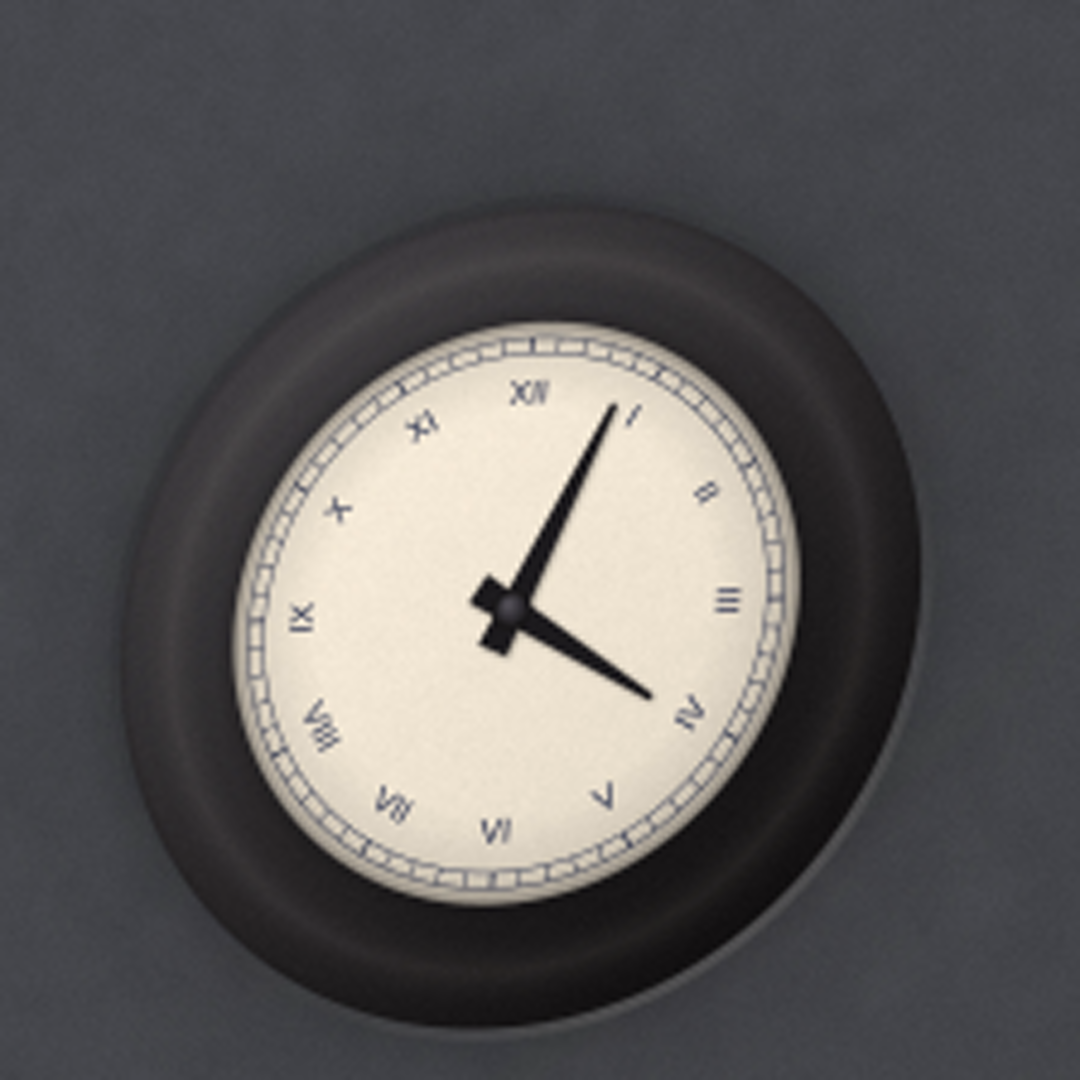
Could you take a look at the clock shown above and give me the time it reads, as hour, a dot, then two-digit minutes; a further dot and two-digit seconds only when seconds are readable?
4.04
